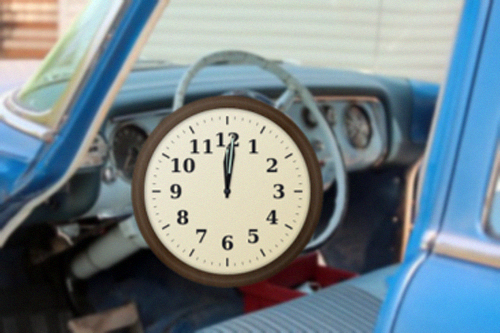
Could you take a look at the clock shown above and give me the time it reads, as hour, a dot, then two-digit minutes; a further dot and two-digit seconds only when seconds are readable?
12.01
